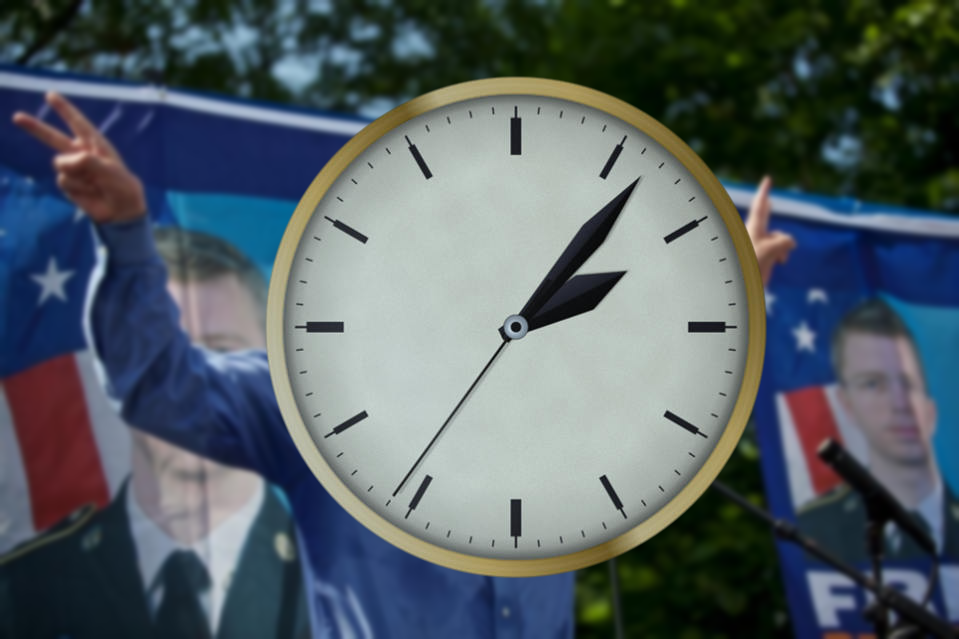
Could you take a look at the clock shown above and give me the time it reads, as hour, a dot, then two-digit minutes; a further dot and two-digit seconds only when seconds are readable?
2.06.36
